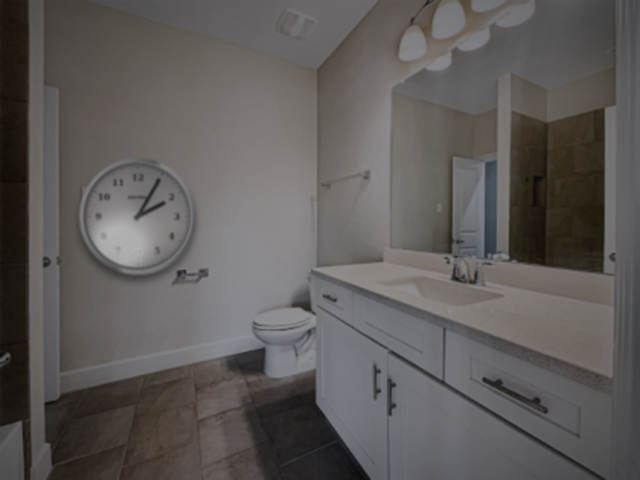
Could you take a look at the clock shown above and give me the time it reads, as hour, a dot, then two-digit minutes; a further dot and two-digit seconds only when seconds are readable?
2.05
